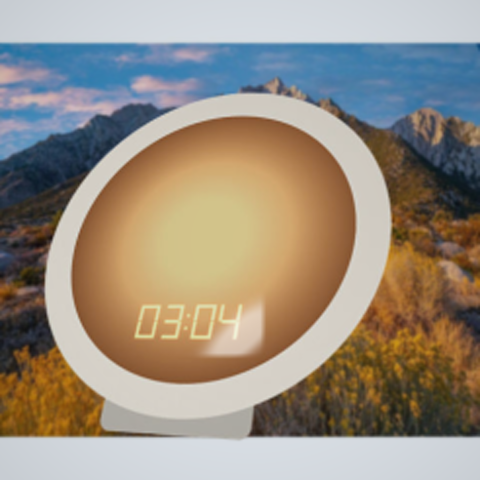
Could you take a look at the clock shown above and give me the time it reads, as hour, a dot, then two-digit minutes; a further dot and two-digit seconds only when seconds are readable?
3.04
